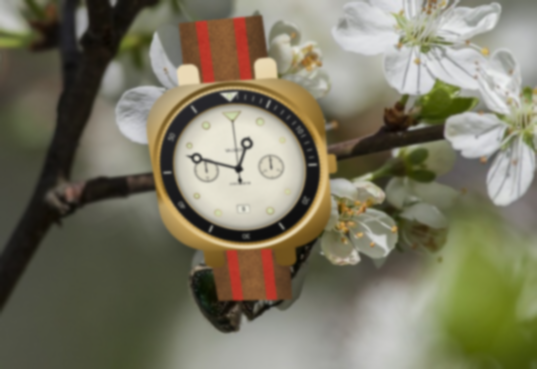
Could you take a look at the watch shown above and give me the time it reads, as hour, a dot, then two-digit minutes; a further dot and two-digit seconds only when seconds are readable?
12.48
